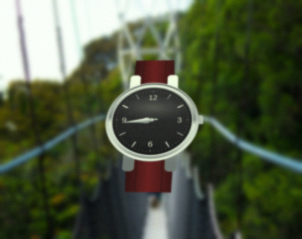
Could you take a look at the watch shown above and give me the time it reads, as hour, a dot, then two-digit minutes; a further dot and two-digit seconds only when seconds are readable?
8.44
